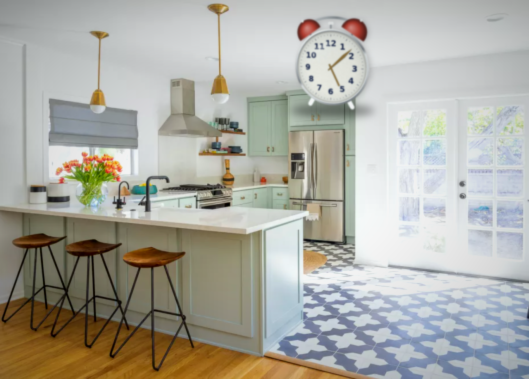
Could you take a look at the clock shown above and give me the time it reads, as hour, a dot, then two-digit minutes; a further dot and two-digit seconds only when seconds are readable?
5.08
